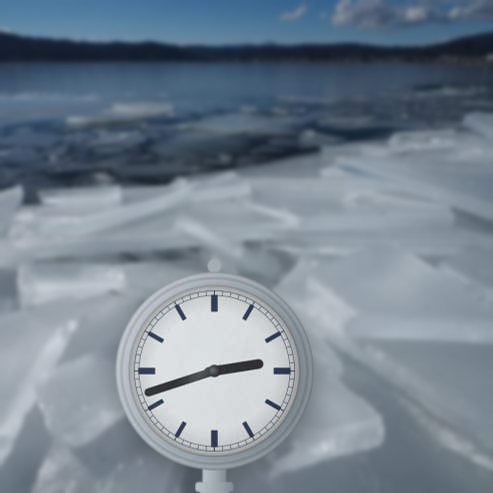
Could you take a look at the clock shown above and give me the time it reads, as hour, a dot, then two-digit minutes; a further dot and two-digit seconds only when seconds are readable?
2.42
